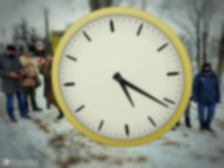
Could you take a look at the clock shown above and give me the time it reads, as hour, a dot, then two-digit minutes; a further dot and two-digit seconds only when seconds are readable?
5.21
